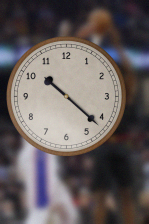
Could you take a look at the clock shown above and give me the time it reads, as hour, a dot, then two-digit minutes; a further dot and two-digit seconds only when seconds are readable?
10.22
